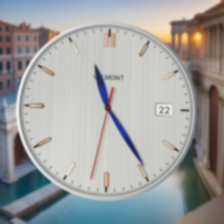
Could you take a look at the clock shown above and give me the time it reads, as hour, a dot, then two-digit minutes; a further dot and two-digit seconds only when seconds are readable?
11.24.32
